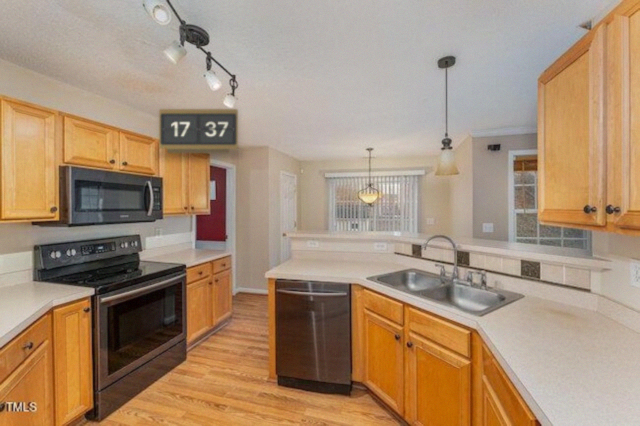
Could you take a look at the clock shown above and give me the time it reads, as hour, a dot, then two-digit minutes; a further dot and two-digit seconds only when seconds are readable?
17.37
